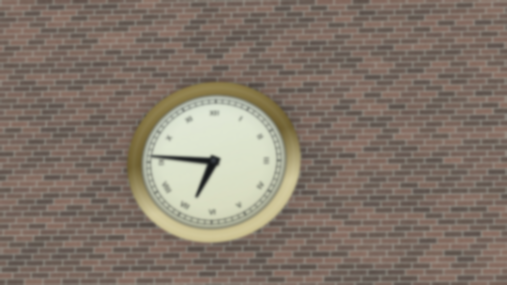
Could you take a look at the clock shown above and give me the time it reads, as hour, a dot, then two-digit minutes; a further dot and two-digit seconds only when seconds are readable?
6.46
